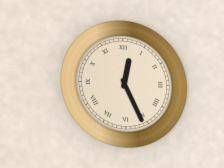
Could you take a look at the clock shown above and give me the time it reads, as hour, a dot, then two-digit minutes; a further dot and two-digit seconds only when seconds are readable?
12.26
